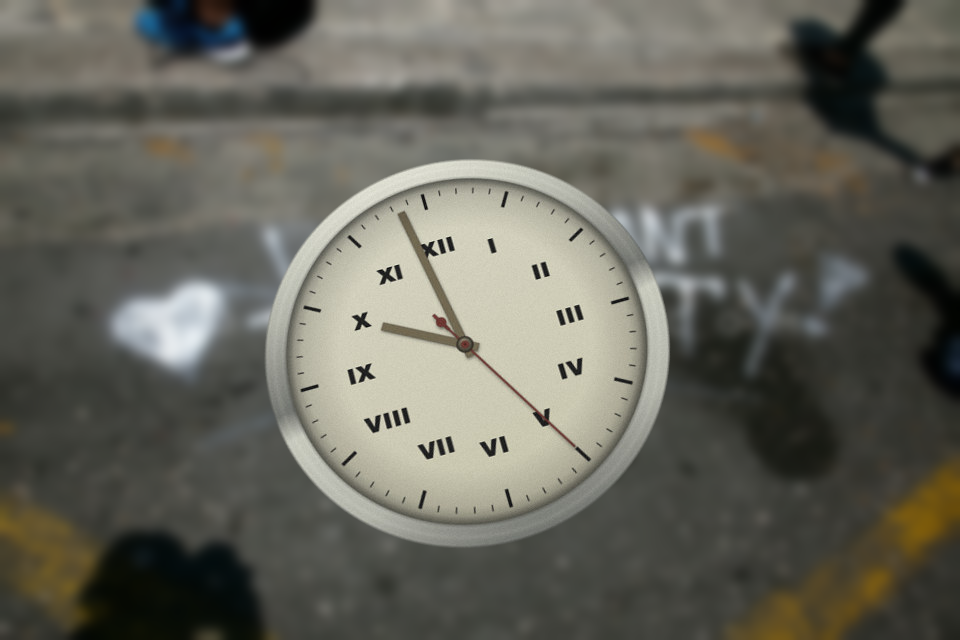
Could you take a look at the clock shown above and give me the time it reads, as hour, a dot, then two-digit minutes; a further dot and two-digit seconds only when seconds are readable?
9.58.25
